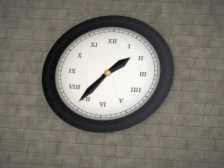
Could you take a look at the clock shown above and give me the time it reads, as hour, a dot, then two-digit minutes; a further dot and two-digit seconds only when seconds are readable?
1.36
